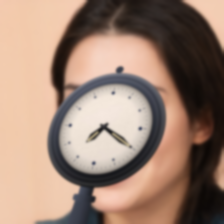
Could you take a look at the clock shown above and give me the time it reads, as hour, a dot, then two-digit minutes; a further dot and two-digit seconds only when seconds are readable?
7.20
